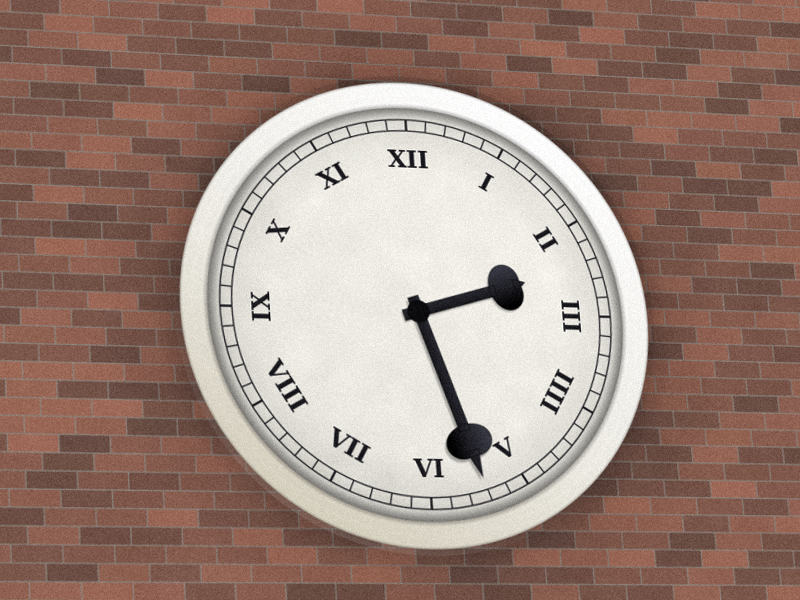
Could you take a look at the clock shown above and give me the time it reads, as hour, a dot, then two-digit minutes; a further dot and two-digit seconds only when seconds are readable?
2.27
